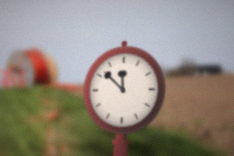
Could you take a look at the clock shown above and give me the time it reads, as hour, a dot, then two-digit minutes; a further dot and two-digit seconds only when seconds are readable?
11.52
